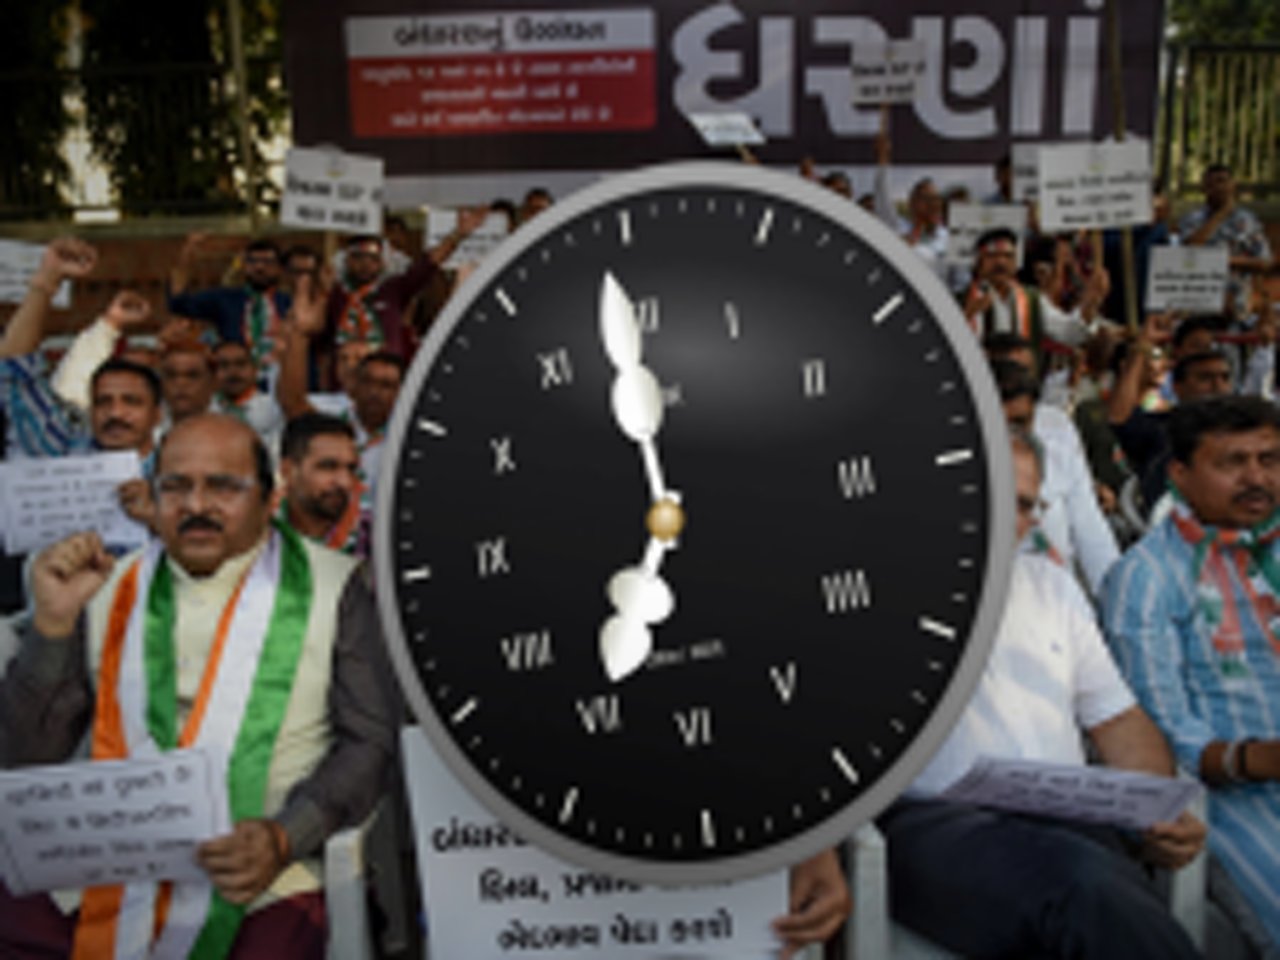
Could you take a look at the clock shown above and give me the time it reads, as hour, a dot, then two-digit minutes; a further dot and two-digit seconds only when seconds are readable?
6.59
